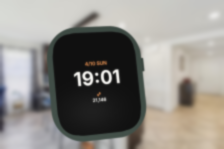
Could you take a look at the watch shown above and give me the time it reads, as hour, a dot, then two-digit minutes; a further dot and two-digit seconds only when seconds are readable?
19.01
